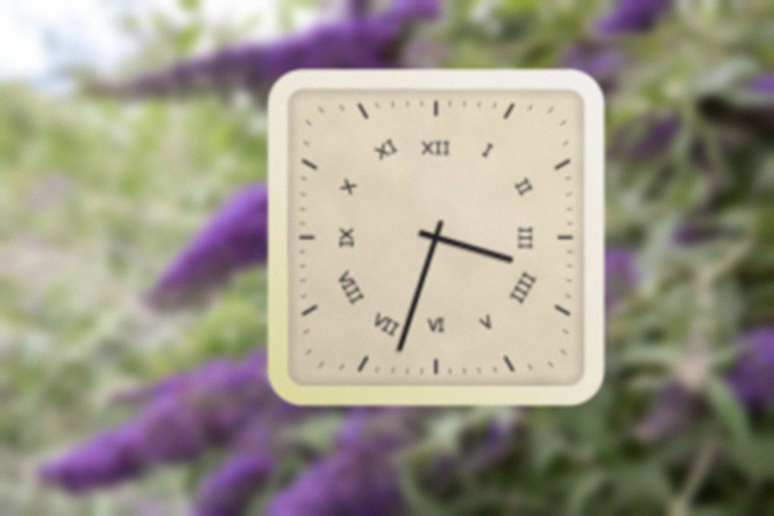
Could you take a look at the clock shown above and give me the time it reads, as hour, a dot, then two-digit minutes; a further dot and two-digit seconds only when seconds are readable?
3.33
